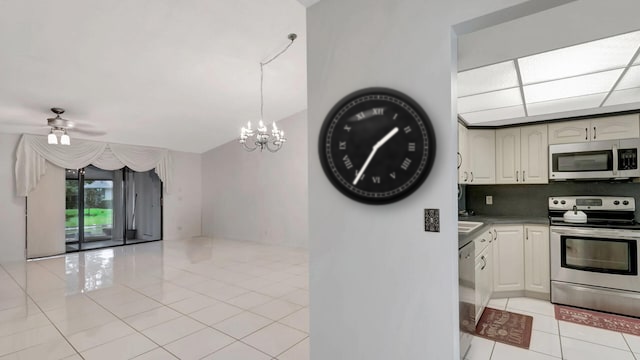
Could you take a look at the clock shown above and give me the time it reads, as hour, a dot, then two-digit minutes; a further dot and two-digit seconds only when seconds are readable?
1.35
